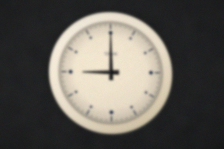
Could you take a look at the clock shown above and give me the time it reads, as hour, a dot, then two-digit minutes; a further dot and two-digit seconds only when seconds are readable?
9.00
